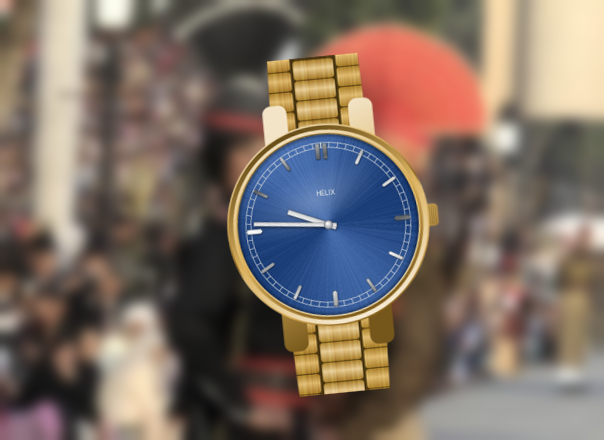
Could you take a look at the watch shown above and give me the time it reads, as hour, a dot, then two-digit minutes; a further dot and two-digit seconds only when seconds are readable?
9.46
